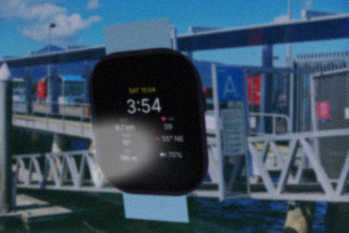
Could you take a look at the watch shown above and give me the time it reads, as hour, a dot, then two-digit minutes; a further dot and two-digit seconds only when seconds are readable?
3.54
